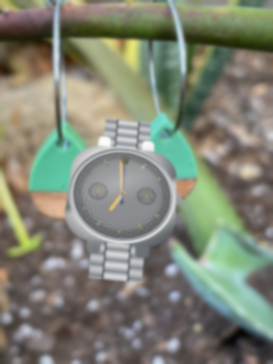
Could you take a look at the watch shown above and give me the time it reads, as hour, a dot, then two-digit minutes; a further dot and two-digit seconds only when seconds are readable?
6.59
